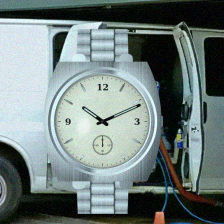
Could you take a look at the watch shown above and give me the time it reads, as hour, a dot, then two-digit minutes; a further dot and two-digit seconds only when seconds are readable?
10.11
